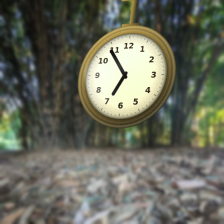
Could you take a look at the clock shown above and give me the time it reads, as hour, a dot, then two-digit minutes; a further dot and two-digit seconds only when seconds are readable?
6.54
